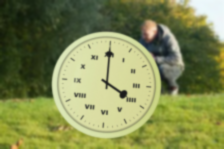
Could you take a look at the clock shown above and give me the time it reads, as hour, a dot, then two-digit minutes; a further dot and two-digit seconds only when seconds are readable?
4.00
